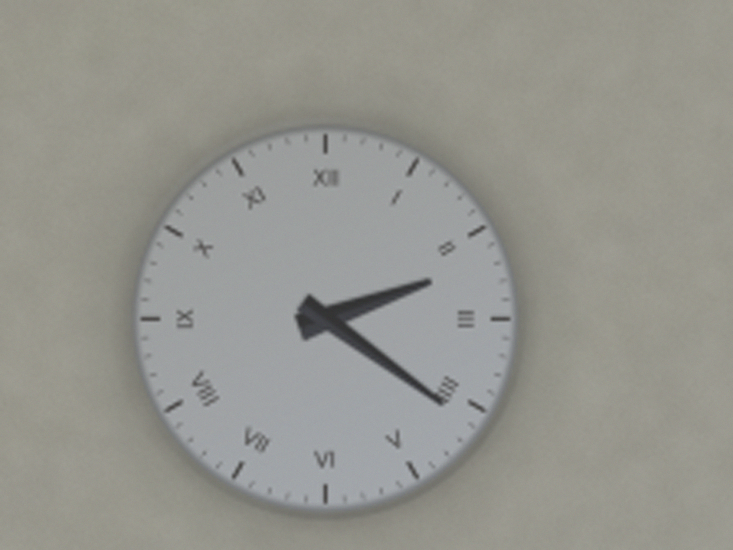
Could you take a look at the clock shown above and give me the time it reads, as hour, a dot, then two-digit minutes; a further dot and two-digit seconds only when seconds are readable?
2.21
